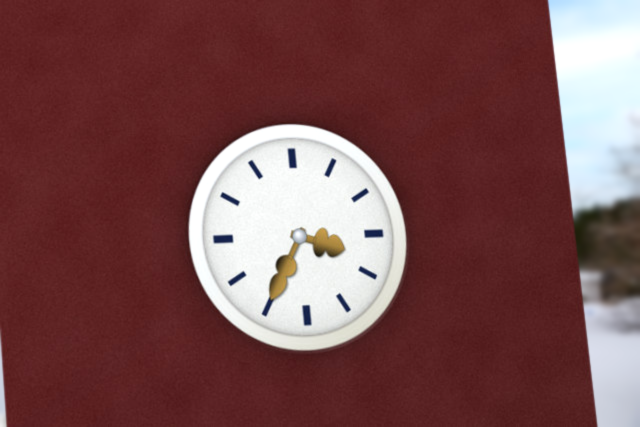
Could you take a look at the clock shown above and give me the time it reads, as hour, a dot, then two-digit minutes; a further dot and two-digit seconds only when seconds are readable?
3.35
